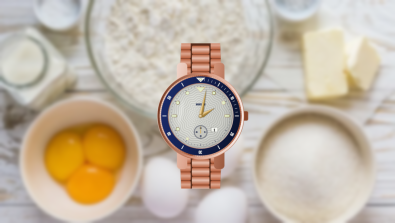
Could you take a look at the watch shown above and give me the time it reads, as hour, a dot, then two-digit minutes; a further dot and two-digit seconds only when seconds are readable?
2.02
